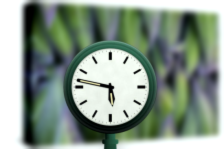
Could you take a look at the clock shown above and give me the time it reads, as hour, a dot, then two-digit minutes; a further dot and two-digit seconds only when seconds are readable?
5.47
